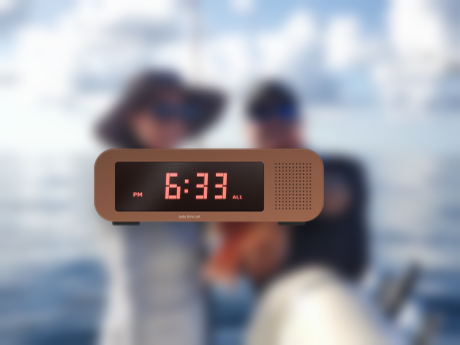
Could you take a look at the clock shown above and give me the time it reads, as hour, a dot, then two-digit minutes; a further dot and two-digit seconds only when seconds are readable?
6.33
